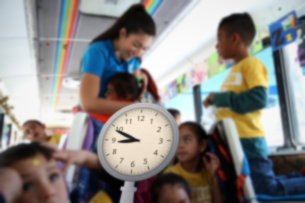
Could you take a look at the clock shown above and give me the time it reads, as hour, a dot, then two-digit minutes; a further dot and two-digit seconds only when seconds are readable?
8.49
